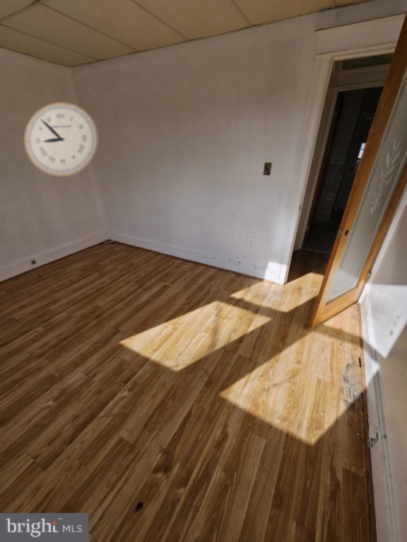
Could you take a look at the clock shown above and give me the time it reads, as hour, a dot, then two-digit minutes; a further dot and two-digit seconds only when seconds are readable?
8.53
